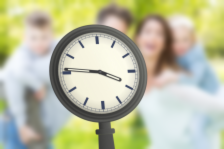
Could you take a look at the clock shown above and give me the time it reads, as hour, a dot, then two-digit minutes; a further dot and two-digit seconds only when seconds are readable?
3.46
